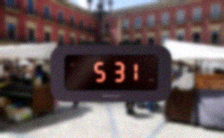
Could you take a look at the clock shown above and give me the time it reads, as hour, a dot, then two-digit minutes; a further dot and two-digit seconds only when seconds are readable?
5.31
